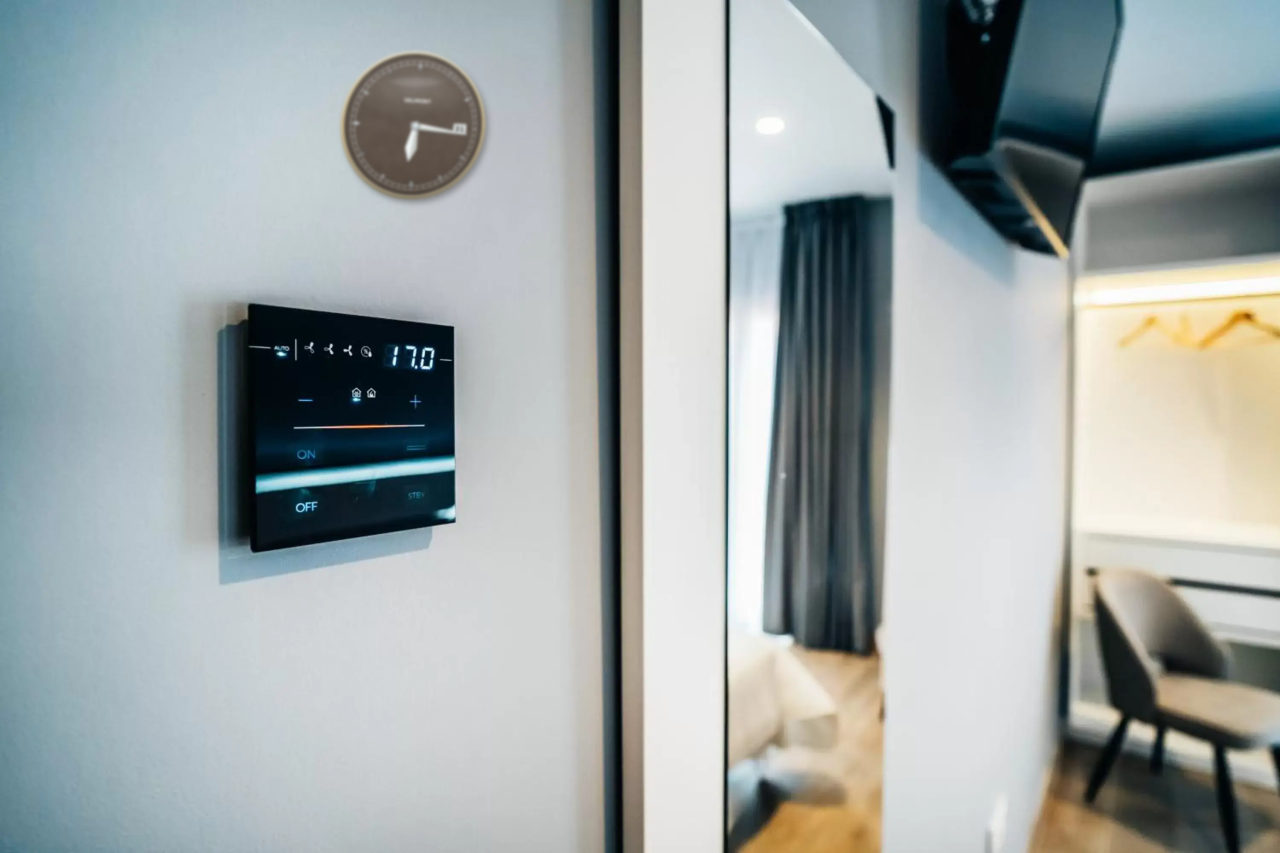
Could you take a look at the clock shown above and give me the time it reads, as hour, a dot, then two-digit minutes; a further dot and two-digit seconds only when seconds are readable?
6.16
